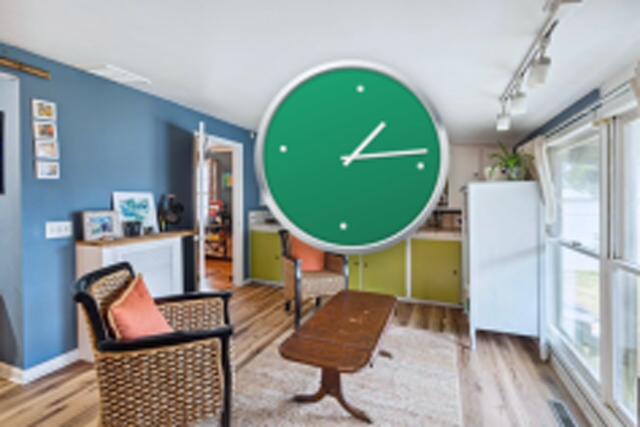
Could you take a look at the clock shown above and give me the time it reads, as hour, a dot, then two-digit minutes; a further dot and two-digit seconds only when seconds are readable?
1.13
